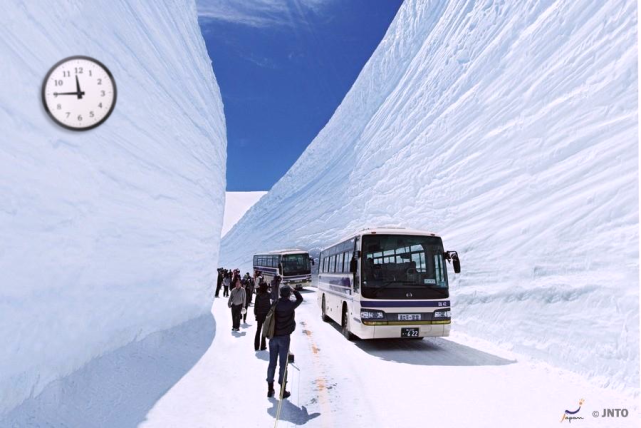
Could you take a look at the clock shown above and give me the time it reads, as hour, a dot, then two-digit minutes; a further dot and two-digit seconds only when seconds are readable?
11.45
